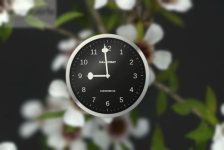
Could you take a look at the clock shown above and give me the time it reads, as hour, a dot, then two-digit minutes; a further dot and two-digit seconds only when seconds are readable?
8.59
